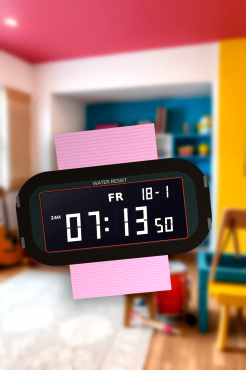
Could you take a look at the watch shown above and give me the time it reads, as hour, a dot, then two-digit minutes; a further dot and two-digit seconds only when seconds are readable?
7.13.50
